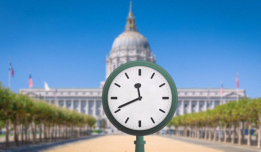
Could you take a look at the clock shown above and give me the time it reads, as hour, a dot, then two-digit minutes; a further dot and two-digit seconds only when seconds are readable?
11.41
